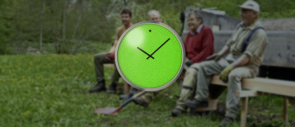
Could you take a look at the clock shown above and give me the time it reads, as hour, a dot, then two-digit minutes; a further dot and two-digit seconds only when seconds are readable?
10.08
